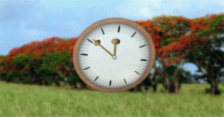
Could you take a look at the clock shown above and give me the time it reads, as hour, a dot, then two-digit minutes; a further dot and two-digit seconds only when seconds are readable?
11.51
